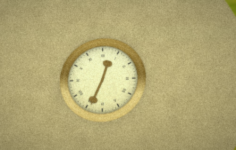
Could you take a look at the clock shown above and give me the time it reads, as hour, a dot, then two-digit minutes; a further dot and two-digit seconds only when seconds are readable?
12.34
